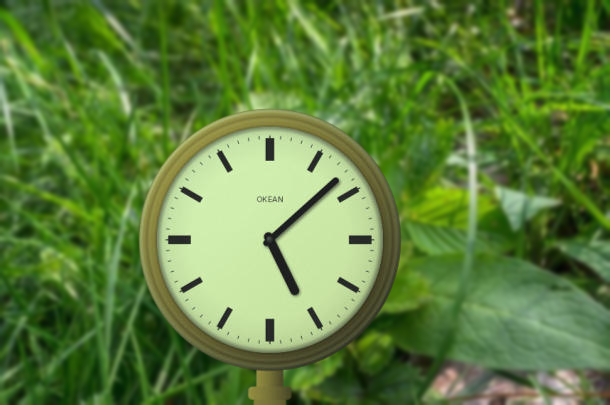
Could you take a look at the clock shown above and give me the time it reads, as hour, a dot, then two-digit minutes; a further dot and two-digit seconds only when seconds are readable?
5.08
